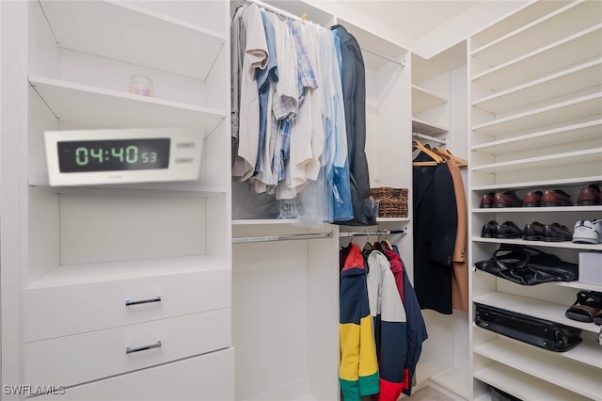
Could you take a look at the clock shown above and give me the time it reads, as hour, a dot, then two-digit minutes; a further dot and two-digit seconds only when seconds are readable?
4.40
